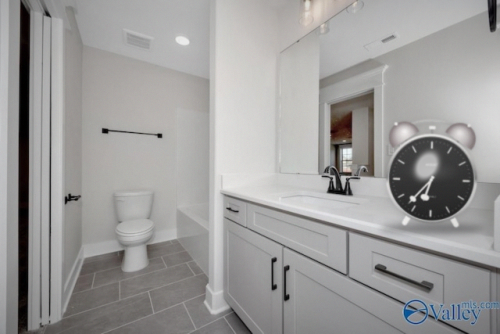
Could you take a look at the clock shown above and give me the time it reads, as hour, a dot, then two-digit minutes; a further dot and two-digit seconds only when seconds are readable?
6.37
